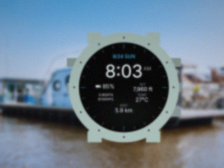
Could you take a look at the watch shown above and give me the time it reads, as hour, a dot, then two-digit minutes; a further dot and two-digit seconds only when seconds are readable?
8.03
